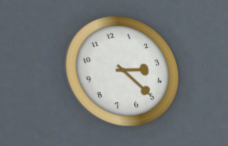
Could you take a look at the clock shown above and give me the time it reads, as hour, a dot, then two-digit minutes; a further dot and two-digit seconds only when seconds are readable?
3.25
